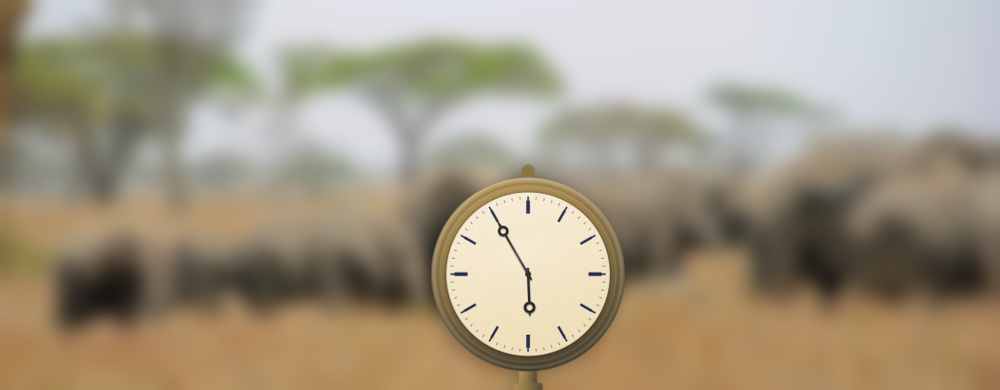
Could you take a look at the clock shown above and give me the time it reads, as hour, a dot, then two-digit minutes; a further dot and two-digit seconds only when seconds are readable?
5.55
